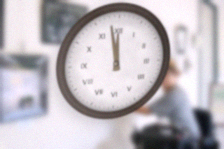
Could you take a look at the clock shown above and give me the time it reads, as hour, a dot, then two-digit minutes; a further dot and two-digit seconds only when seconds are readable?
11.58
